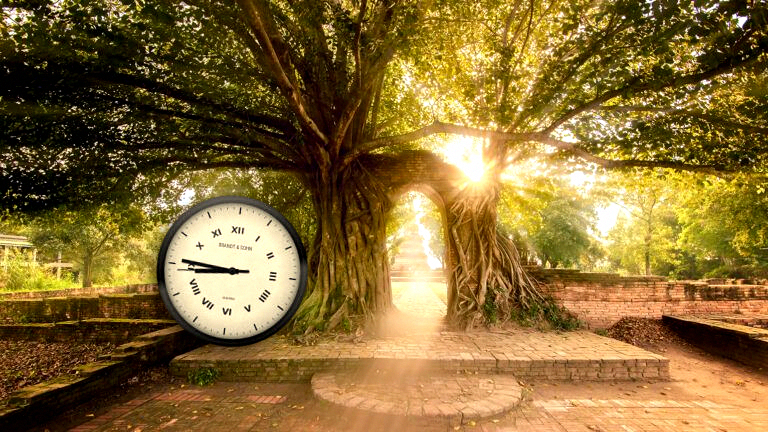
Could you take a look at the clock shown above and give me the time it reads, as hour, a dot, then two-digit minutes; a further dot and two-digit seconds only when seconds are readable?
8.45.44
